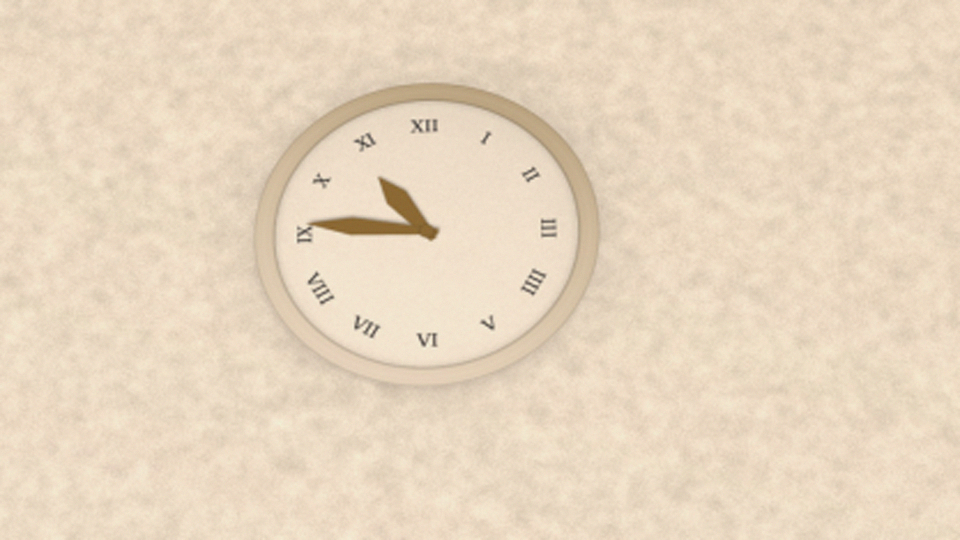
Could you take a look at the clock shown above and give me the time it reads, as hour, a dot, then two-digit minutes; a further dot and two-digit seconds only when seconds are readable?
10.46
